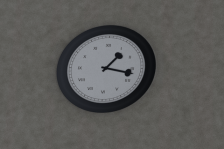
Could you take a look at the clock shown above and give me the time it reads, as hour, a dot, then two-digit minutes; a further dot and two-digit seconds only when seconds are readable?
1.17
